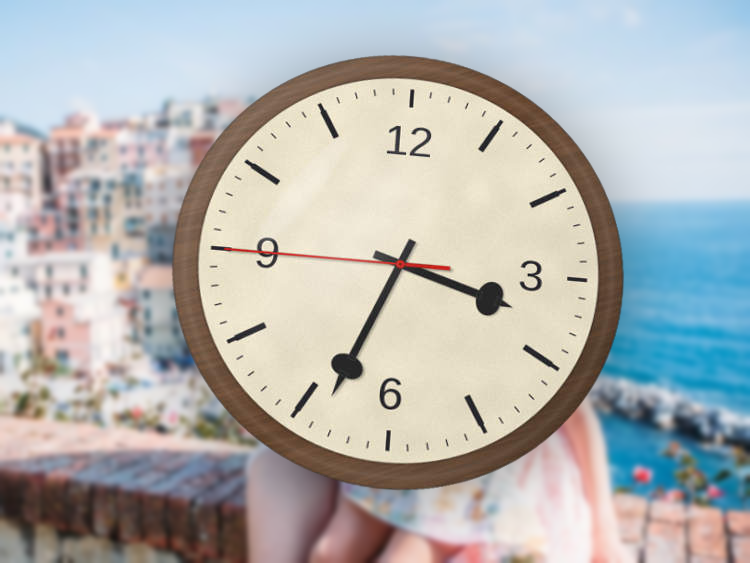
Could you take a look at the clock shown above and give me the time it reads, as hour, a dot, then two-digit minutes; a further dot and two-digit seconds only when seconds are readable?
3.33.45
